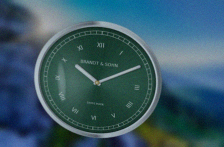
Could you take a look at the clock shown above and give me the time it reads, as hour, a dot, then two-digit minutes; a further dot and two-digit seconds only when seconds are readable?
10.10
